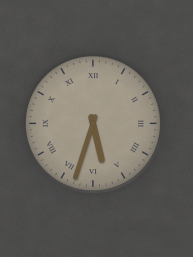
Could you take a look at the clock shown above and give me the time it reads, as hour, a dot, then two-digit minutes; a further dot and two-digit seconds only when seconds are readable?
5.33
